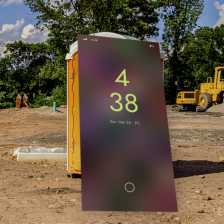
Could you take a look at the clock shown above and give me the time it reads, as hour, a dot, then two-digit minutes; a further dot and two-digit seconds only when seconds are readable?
4.38
